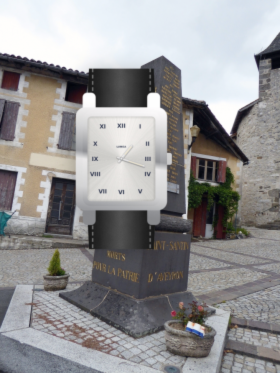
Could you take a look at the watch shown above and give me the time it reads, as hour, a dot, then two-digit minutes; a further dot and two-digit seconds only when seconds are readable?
1.18
